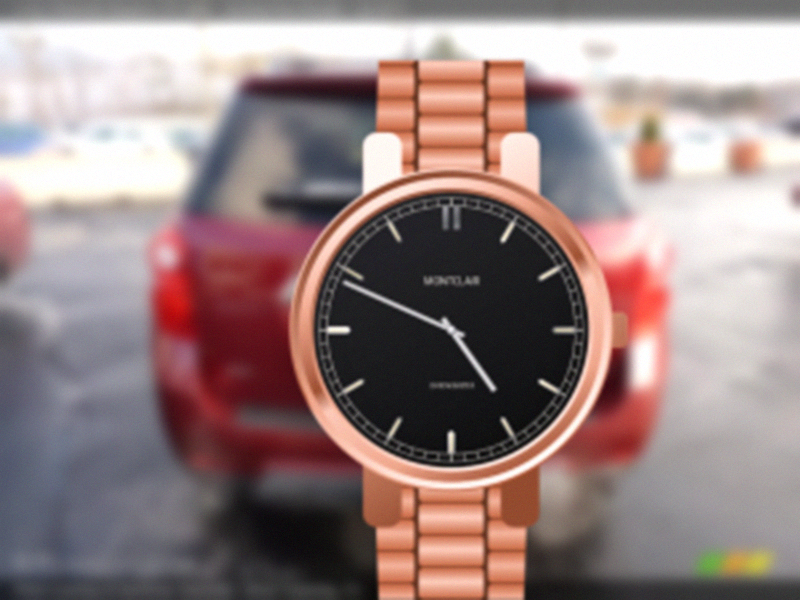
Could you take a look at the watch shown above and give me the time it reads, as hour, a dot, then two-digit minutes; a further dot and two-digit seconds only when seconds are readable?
4.49
